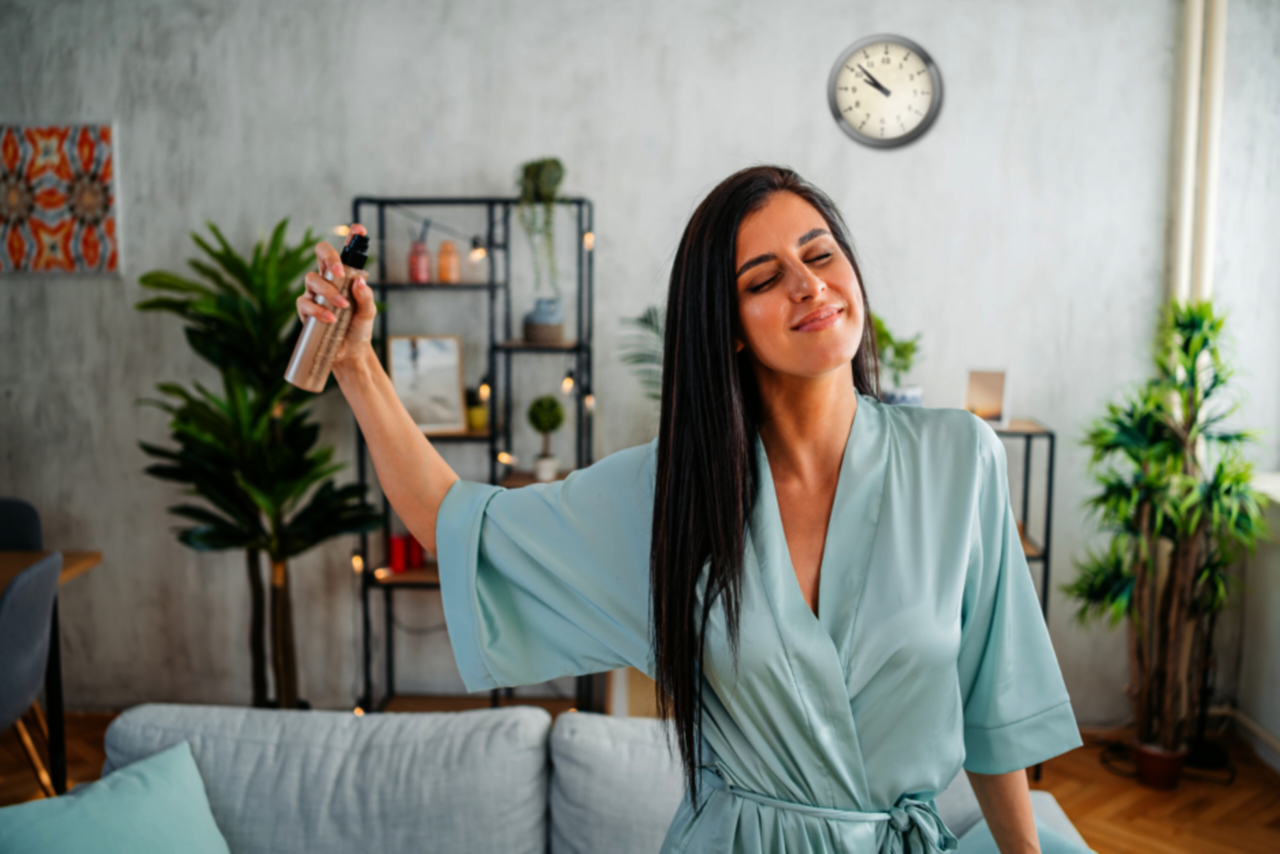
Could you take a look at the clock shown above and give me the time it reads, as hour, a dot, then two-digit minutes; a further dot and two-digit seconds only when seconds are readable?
9.52
